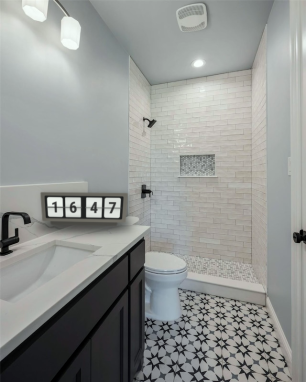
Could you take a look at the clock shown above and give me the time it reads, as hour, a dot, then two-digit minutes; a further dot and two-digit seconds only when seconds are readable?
16.47
